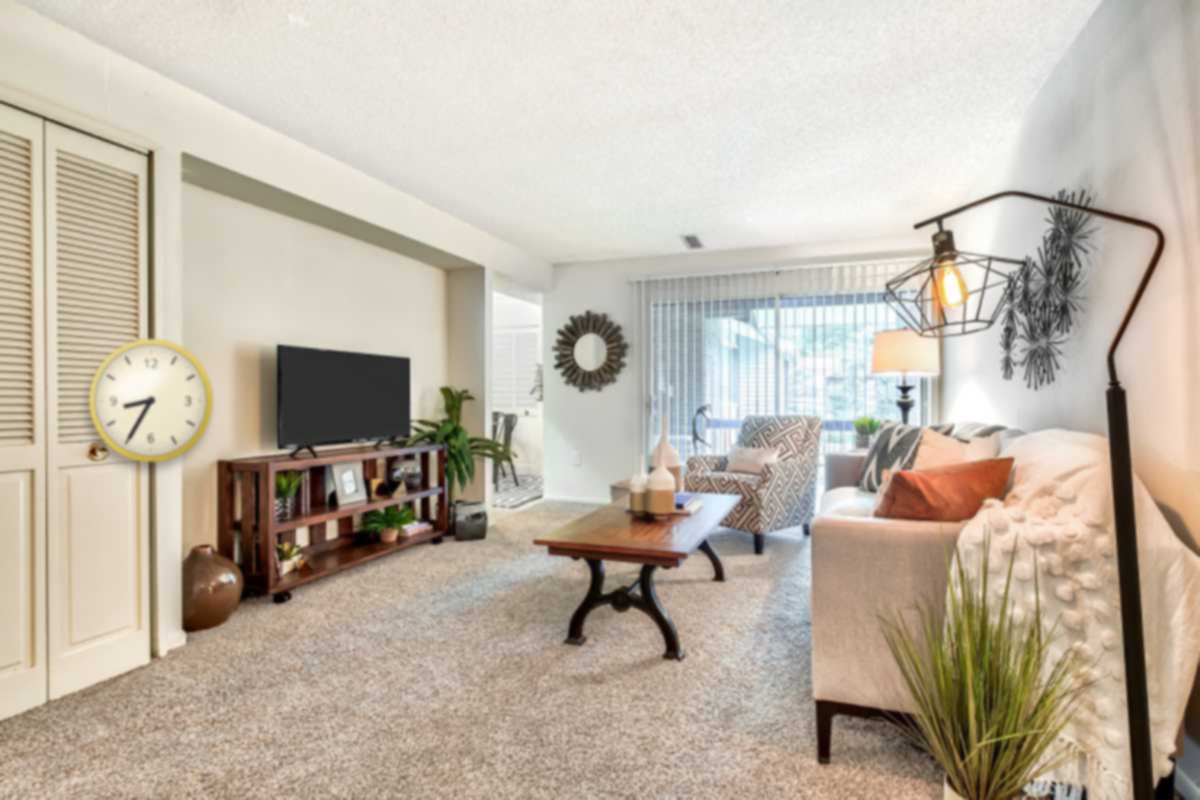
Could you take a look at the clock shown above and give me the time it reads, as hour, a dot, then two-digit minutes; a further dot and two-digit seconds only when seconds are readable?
8.35
